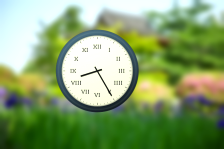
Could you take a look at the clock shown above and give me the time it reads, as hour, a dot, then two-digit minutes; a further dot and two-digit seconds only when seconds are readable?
8.25
